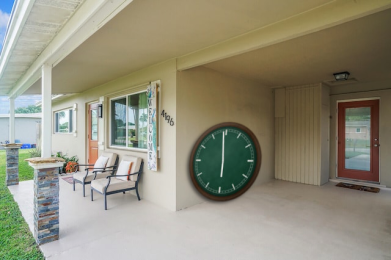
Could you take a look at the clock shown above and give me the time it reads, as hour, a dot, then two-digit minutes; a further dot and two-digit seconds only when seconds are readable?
5.59
